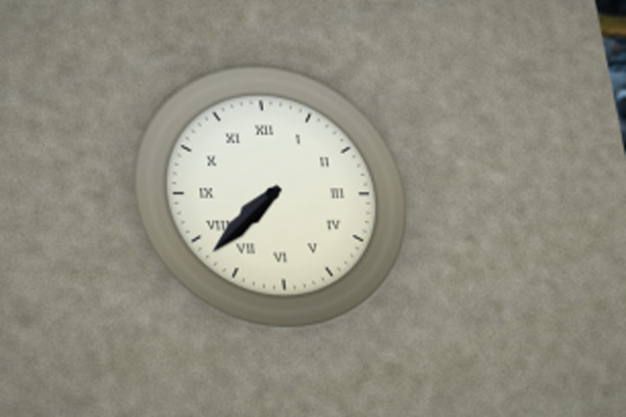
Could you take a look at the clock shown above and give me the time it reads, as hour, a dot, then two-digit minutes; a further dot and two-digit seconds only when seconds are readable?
7.38
